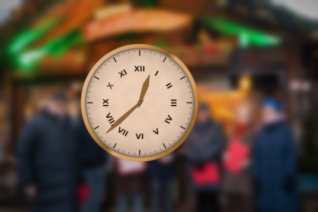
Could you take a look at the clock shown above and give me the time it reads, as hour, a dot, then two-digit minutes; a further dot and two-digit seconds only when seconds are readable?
12.38
